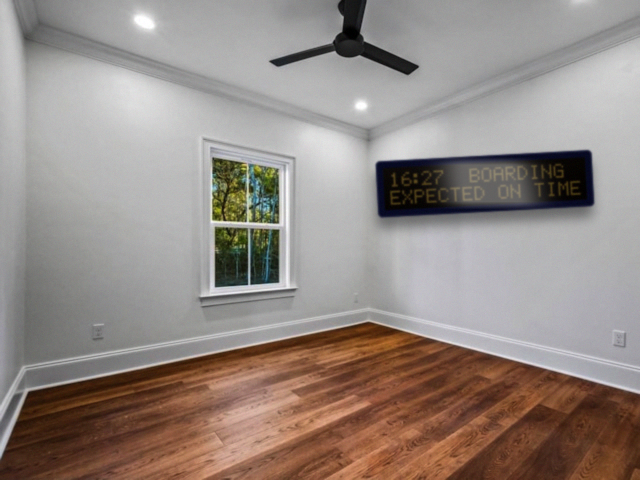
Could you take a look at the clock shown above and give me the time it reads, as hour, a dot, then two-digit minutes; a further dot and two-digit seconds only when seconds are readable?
16.27
